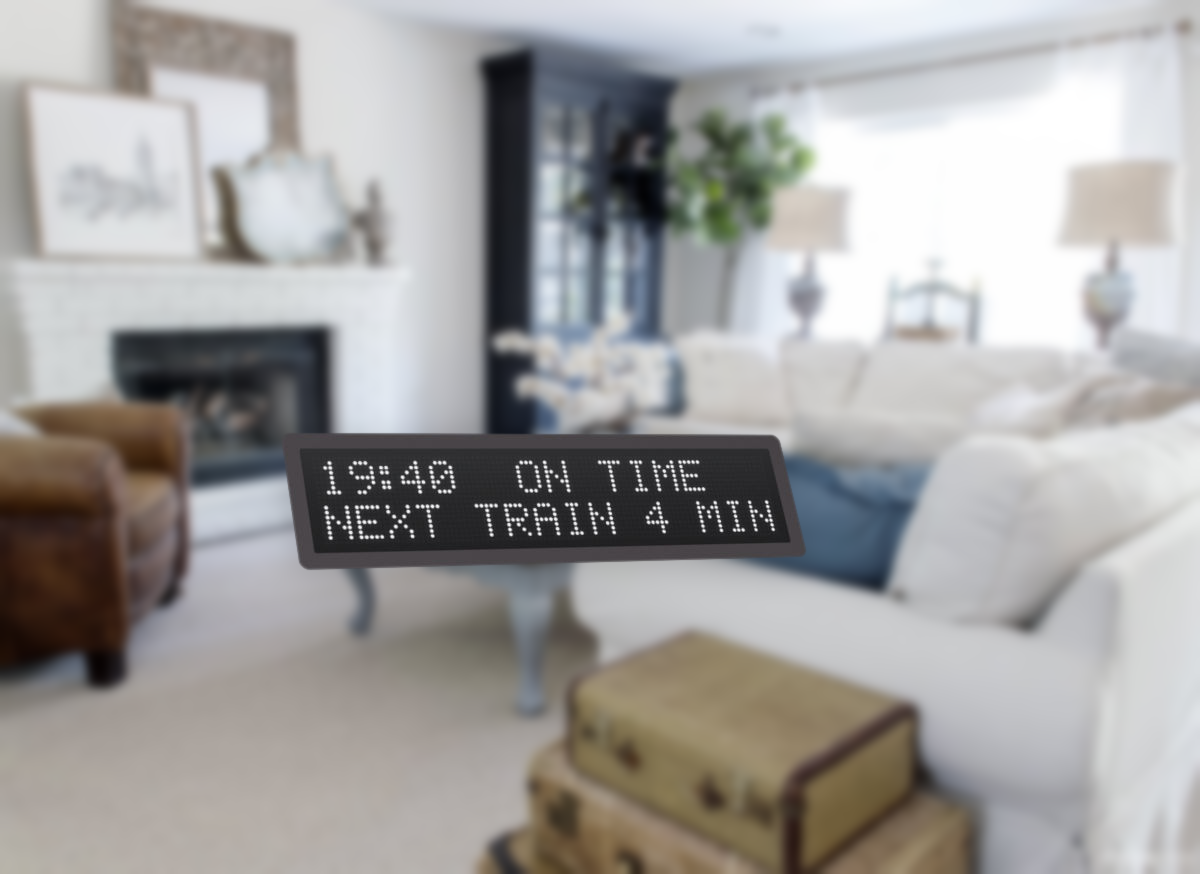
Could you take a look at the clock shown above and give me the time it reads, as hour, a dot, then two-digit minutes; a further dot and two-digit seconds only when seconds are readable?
19.40
